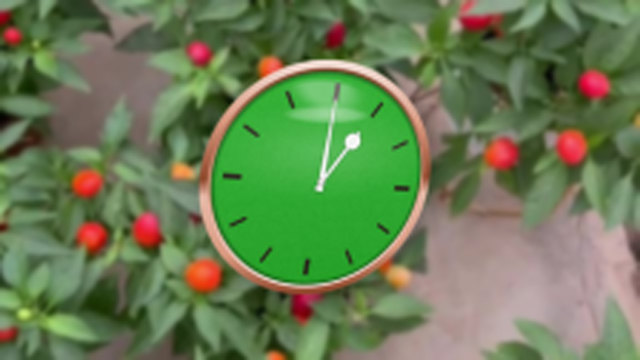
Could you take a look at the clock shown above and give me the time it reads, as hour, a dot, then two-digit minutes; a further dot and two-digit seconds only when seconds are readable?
1.00
